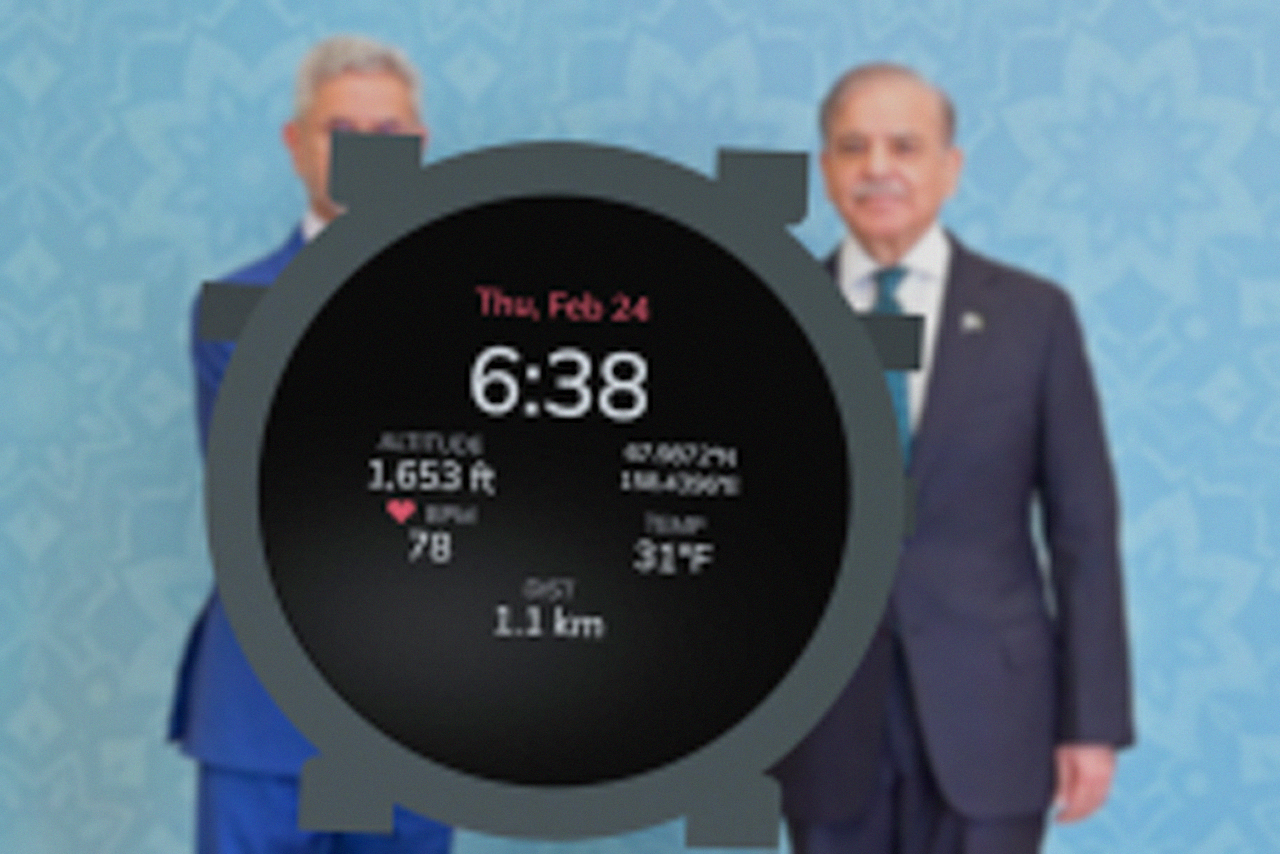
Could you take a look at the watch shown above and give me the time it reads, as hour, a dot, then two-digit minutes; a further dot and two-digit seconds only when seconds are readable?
6.38
